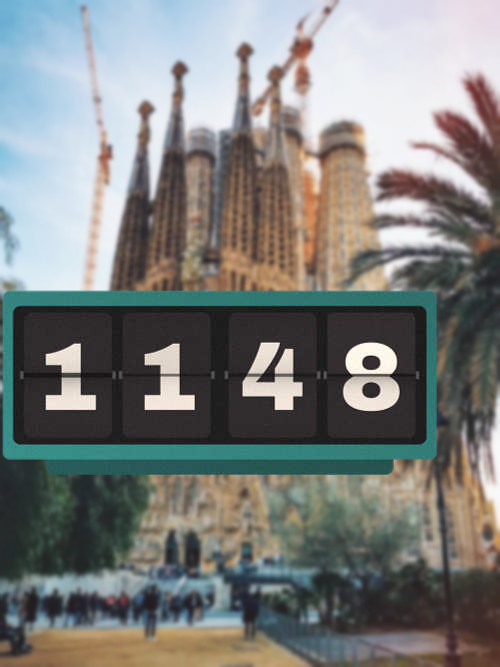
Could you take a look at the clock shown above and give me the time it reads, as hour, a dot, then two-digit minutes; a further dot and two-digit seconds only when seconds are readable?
11.48
